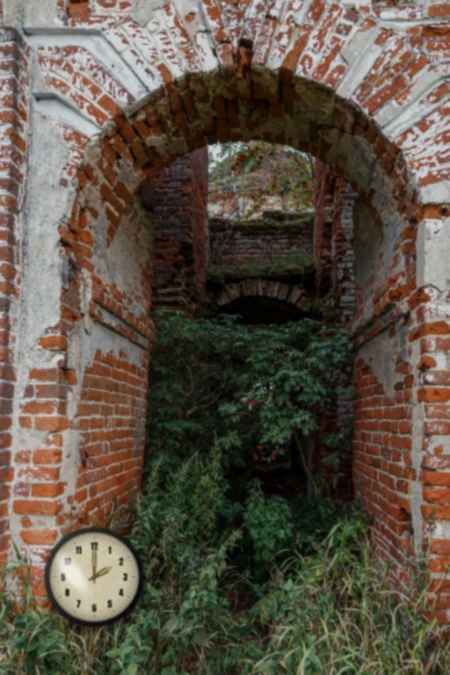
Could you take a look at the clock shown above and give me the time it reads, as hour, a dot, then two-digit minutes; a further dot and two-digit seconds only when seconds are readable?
2.00
